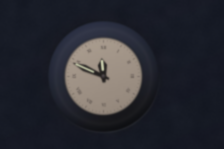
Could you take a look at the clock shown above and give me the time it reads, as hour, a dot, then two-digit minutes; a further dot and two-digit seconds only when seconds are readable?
11.49
